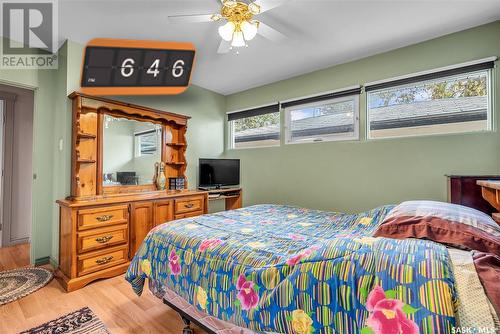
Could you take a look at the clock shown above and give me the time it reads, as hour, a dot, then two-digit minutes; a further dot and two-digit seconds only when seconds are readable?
6.46
